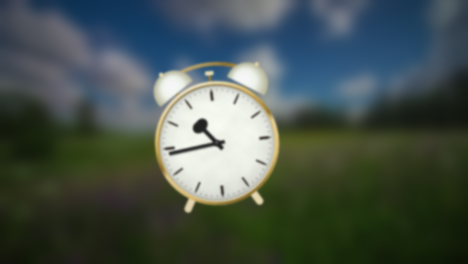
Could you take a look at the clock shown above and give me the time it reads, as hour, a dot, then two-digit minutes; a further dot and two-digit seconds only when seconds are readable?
10.44
